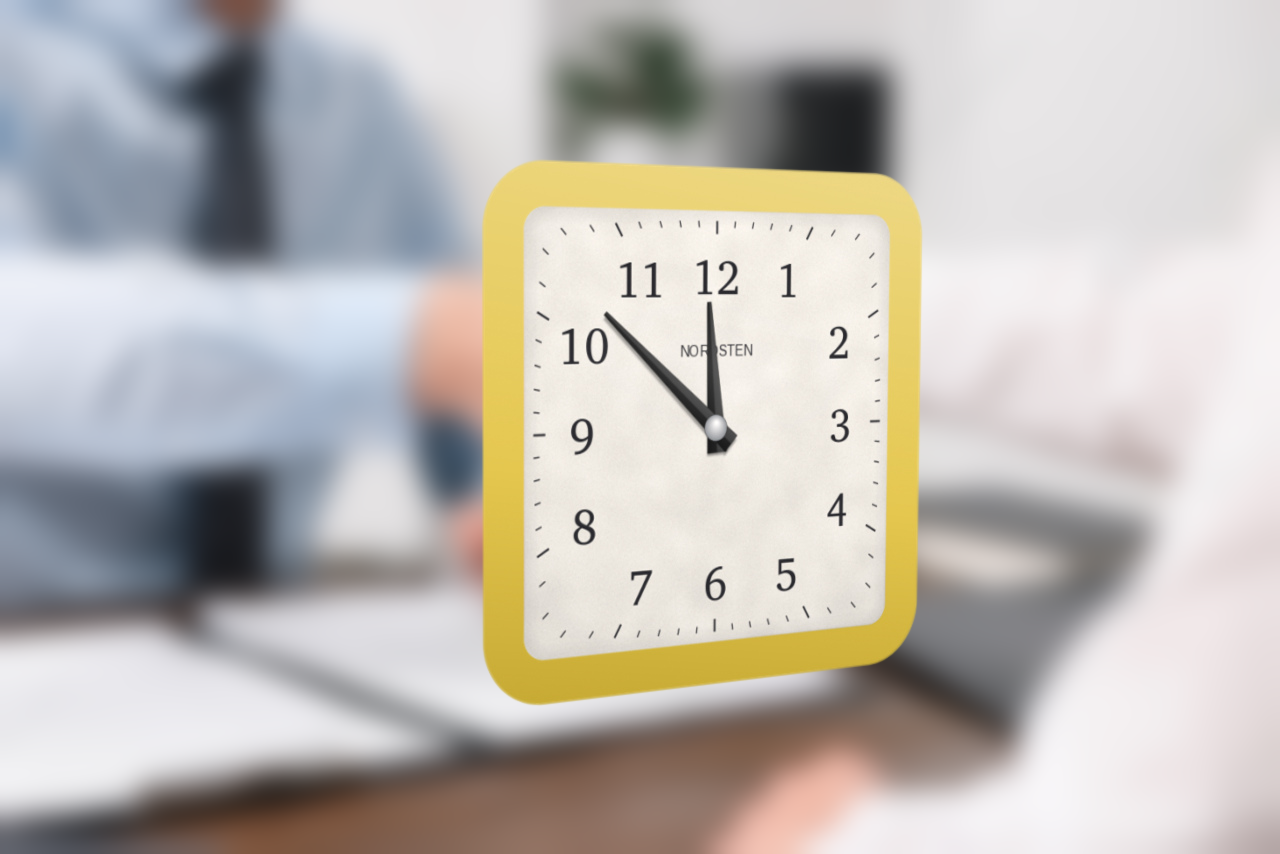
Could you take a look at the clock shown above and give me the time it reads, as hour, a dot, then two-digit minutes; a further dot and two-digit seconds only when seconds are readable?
11.52
